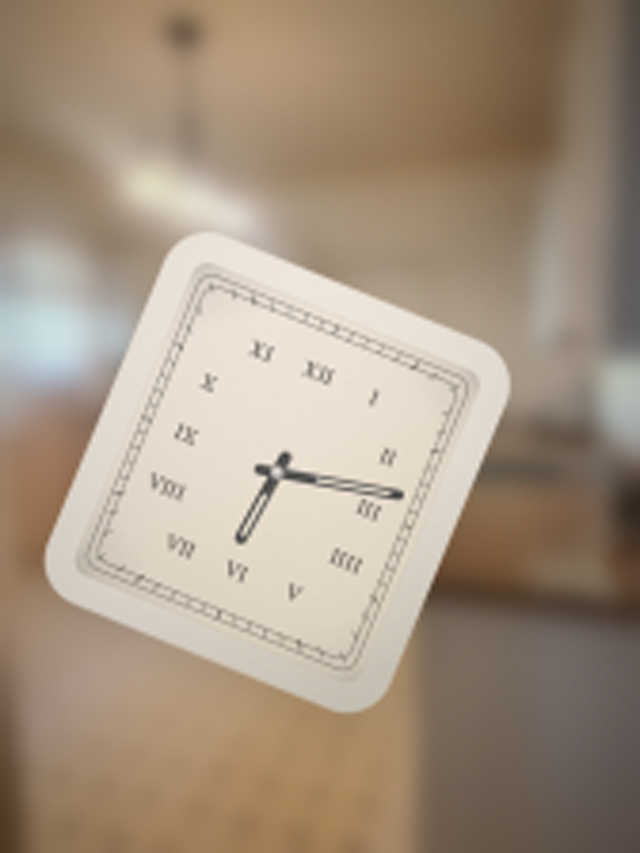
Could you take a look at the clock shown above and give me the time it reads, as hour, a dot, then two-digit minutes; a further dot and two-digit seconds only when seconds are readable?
6.13
